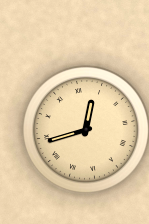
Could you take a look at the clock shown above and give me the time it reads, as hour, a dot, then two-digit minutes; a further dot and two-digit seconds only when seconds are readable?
12.44
